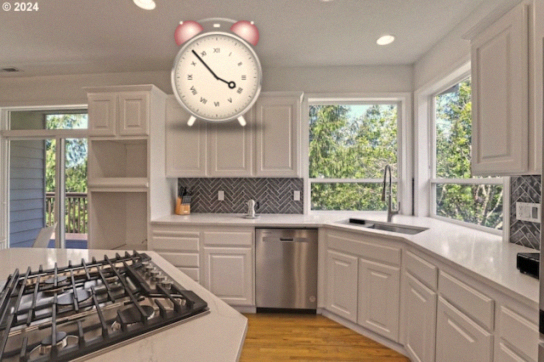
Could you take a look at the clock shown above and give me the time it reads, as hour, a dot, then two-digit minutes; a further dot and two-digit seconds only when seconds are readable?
3.53
